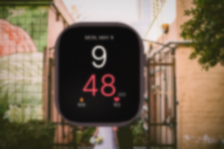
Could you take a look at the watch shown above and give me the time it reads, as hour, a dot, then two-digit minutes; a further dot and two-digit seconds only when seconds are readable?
9.48
